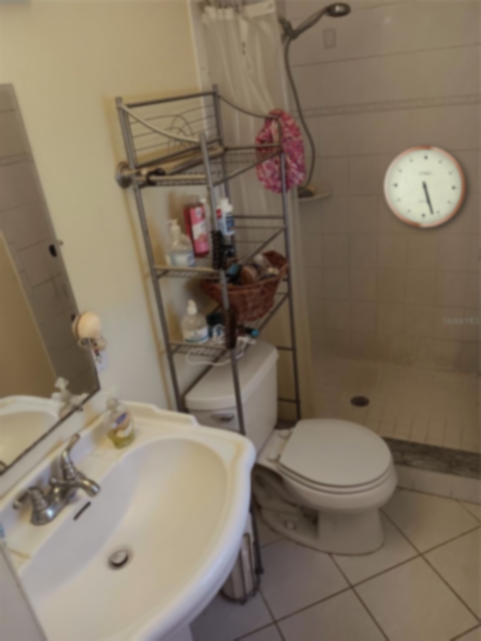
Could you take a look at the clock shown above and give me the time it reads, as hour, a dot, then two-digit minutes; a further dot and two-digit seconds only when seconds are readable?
5.27
